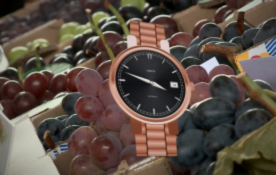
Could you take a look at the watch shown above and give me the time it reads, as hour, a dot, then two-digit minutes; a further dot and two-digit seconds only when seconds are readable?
3.48
